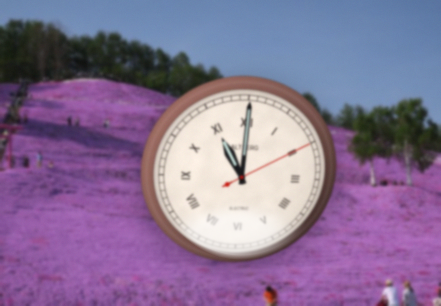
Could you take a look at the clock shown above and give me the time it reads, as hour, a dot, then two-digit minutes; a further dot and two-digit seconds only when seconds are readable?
11.00.10
